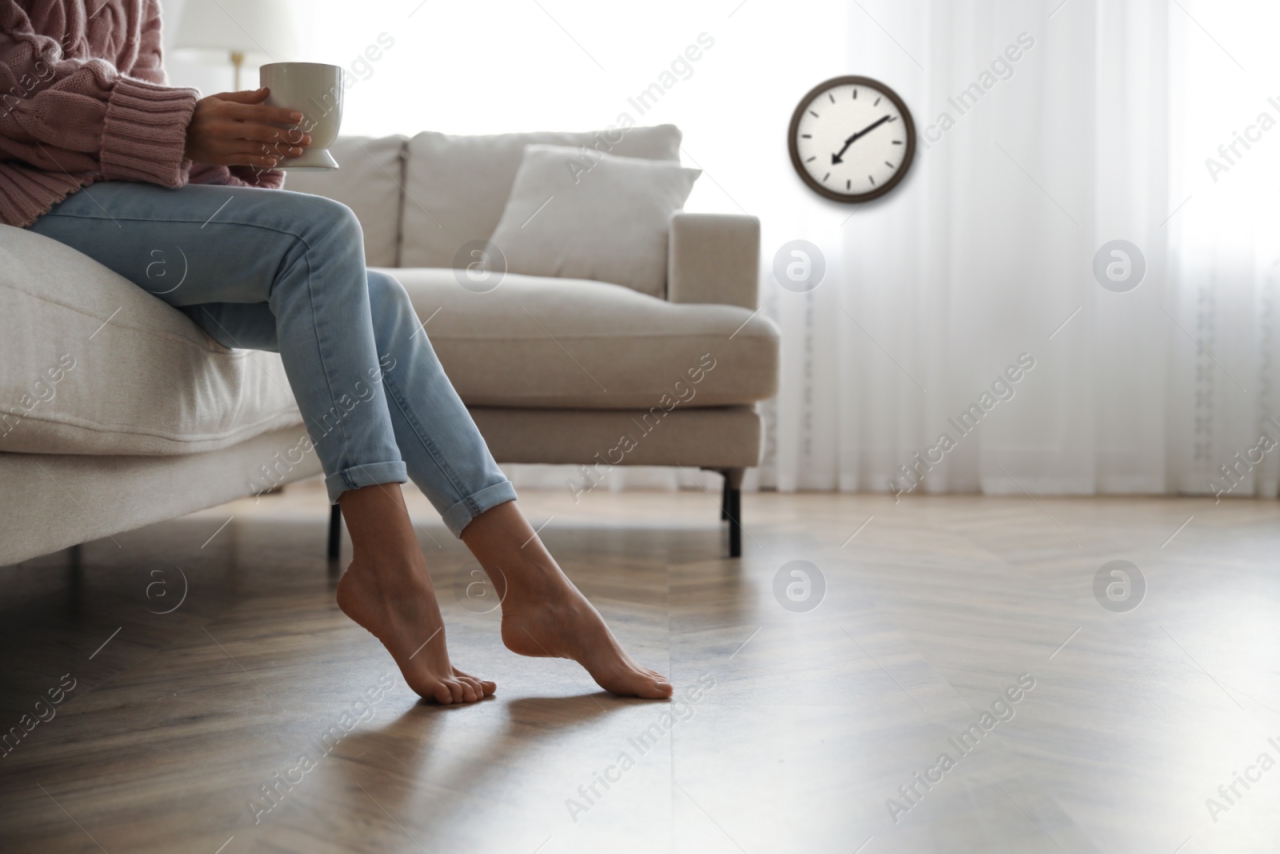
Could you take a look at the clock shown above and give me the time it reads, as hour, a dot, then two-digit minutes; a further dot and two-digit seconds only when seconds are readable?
7.09
